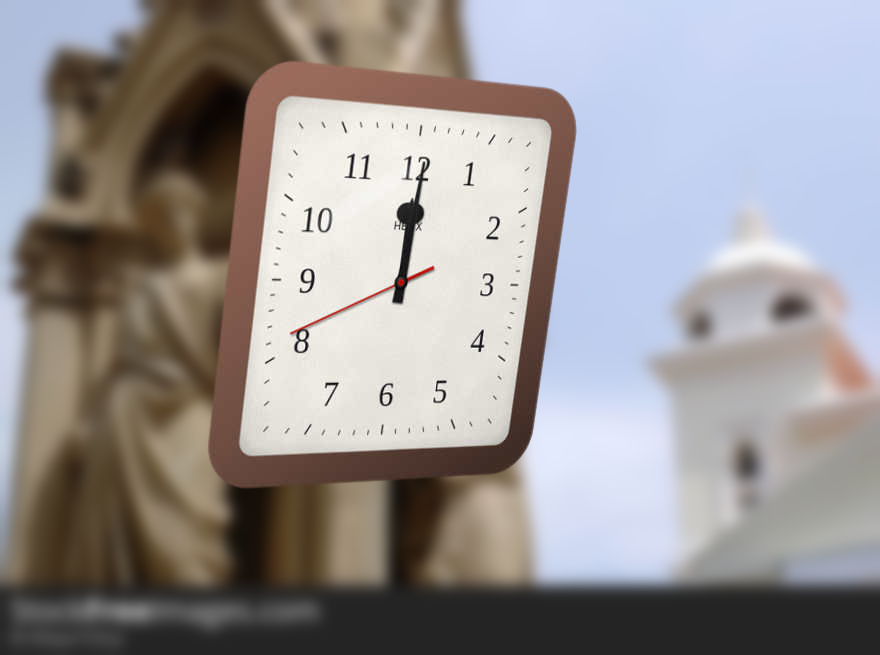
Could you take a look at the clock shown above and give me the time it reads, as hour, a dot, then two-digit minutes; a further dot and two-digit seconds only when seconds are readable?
12.00.41
